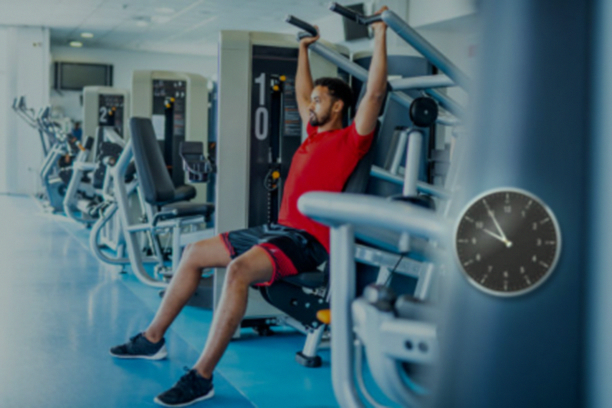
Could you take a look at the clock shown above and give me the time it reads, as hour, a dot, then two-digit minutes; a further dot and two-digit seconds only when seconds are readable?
9.55
